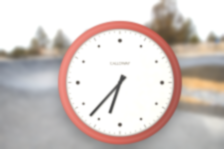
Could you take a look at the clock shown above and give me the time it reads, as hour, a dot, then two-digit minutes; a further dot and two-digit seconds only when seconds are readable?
6.37
